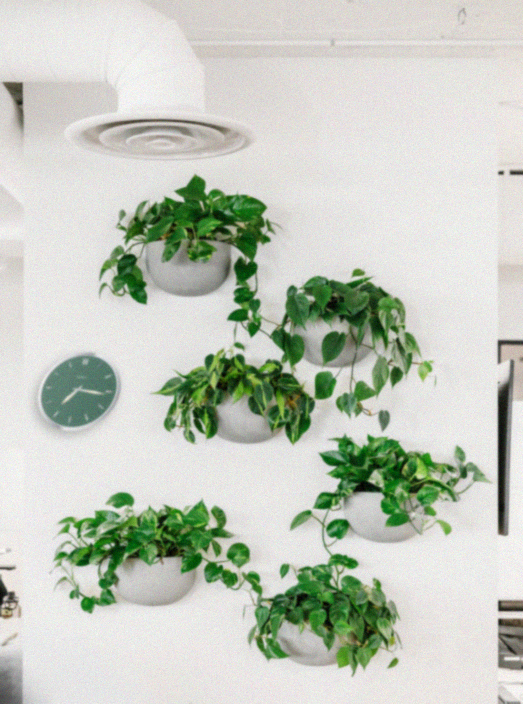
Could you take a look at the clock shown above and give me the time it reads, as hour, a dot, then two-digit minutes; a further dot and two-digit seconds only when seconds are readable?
7.16
